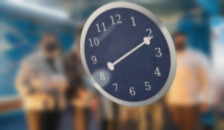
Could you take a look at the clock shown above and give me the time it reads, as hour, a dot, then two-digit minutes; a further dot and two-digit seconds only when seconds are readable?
8.11
